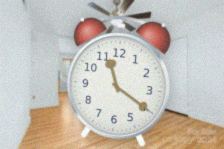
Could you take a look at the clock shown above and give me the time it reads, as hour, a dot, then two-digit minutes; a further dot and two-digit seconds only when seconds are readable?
11.20
